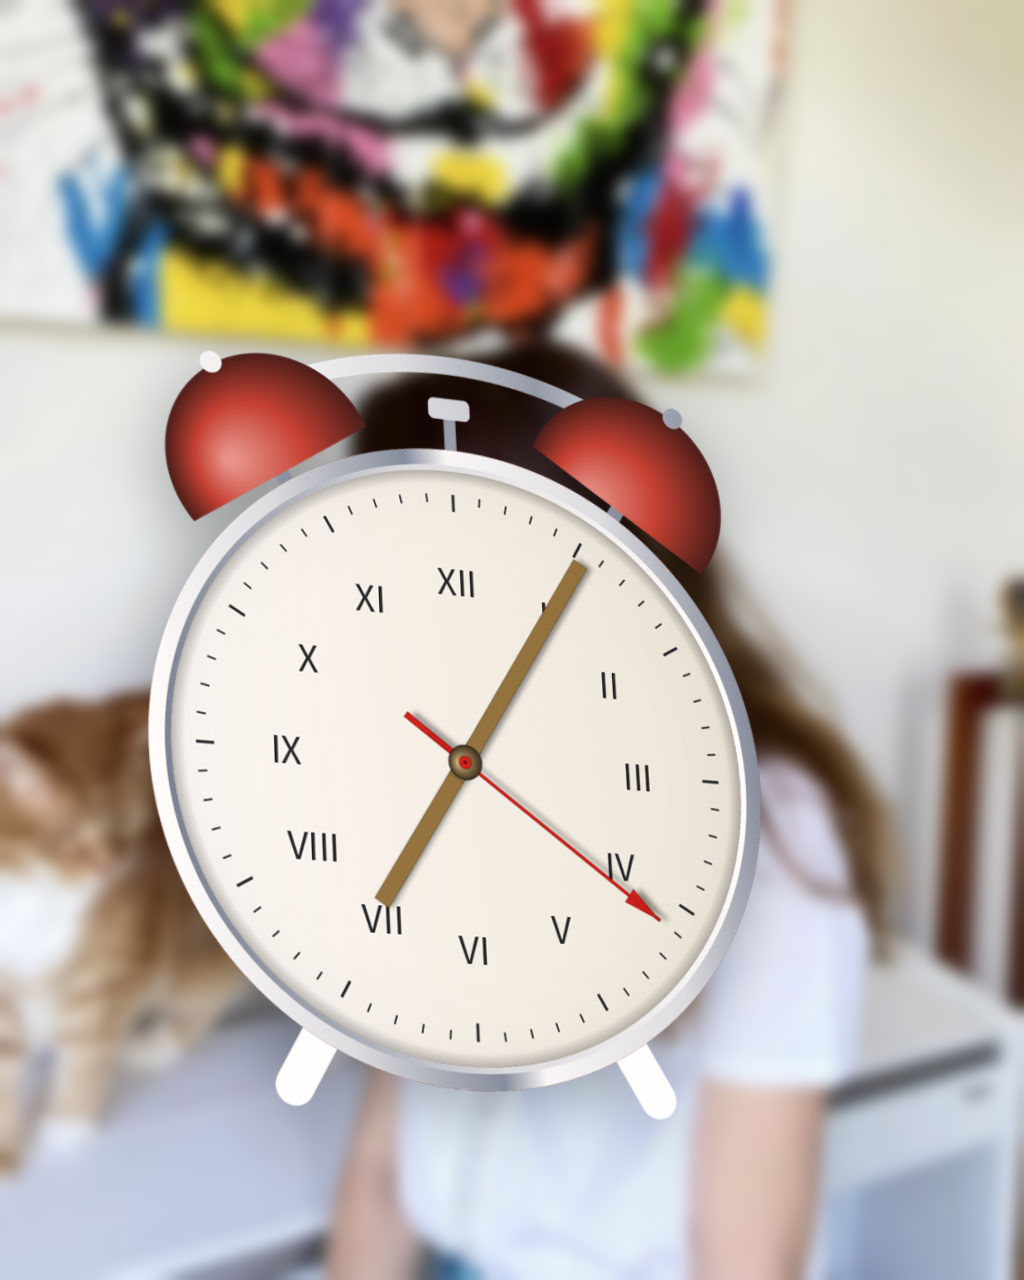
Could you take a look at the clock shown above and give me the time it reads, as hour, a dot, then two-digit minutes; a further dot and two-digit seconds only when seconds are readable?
7.05.21
